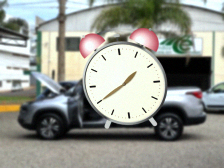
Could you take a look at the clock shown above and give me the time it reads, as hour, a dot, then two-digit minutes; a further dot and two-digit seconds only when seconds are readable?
1.40
